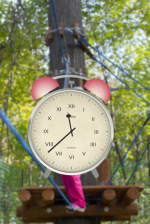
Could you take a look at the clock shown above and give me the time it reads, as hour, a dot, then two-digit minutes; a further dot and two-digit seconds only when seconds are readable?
11.38
